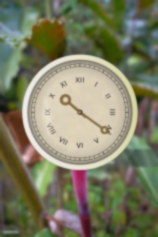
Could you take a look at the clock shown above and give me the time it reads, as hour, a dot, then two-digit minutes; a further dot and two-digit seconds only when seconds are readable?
10.21
